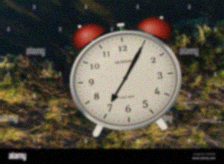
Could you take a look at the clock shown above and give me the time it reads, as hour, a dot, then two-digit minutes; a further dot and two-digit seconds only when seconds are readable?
7.05
